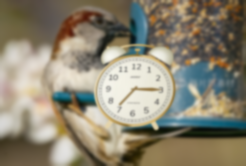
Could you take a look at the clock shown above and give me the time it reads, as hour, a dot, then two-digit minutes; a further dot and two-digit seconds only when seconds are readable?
7.15
